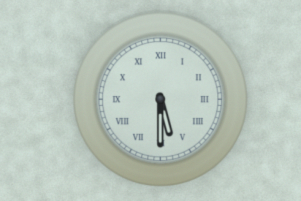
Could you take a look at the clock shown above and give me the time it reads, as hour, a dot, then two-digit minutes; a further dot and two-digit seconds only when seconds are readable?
5.30
